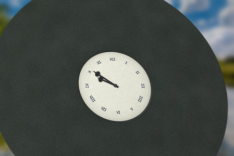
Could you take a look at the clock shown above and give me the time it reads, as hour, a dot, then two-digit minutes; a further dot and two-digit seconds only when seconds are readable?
9.51
